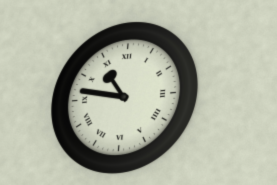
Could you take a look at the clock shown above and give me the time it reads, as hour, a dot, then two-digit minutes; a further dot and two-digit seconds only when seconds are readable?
10.47
